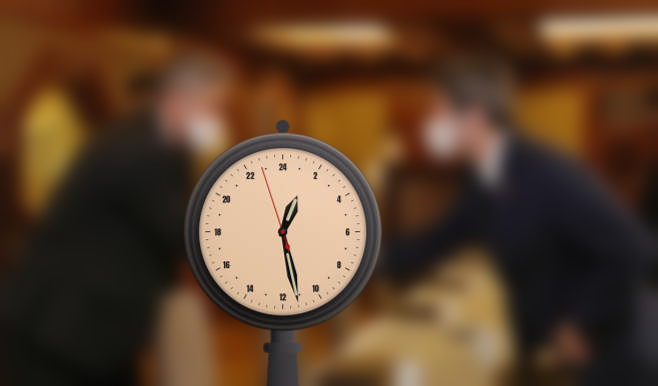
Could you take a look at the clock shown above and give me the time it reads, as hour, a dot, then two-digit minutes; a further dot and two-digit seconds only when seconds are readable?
1.27.57
